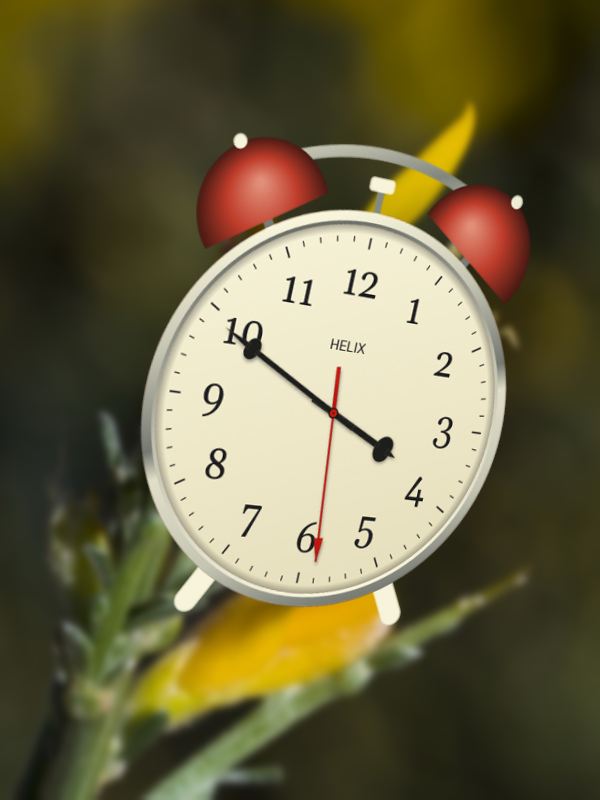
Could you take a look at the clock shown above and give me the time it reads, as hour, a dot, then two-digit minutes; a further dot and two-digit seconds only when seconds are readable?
3.49.29
